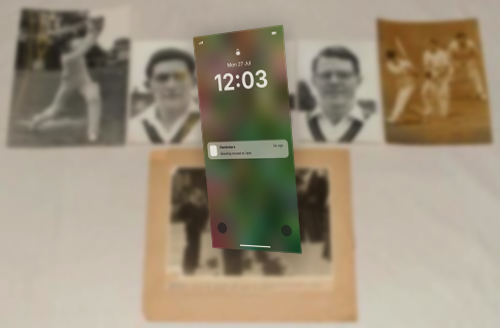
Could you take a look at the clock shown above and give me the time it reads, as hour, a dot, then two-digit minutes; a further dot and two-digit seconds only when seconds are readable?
12.03
